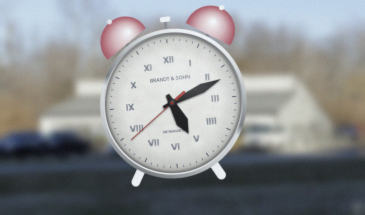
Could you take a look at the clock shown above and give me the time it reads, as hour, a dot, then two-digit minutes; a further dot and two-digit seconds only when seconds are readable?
5.11.39
